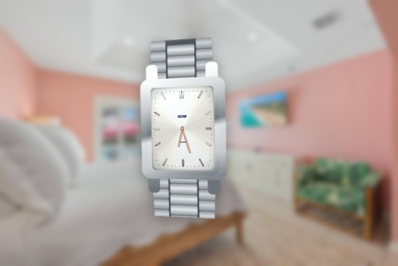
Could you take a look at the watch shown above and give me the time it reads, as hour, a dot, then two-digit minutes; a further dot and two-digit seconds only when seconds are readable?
6.27
